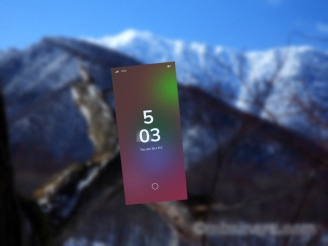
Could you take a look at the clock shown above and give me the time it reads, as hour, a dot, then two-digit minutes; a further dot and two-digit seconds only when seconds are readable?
5.03
